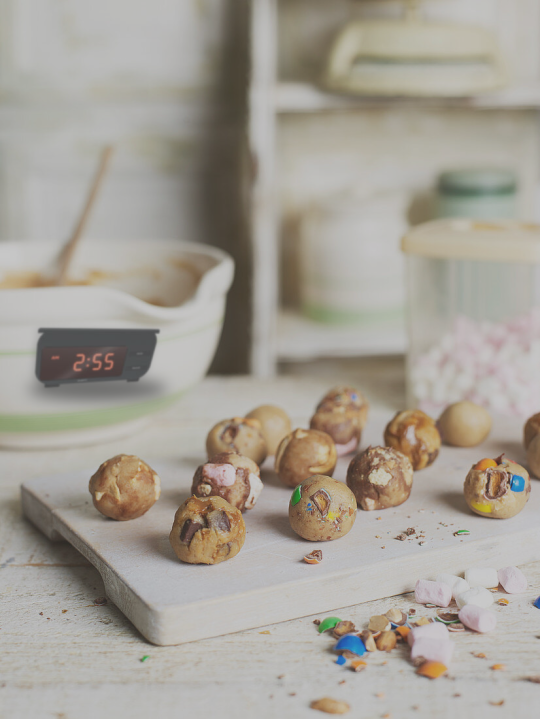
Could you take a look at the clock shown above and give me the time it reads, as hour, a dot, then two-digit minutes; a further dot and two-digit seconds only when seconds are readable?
2.55
